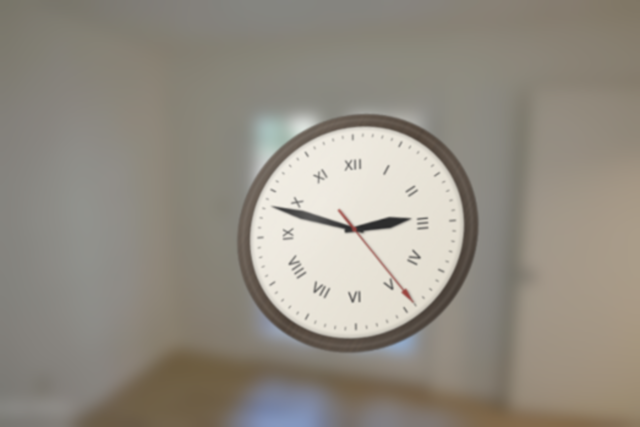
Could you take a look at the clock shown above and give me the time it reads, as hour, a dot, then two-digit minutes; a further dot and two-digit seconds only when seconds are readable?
2.48.24
